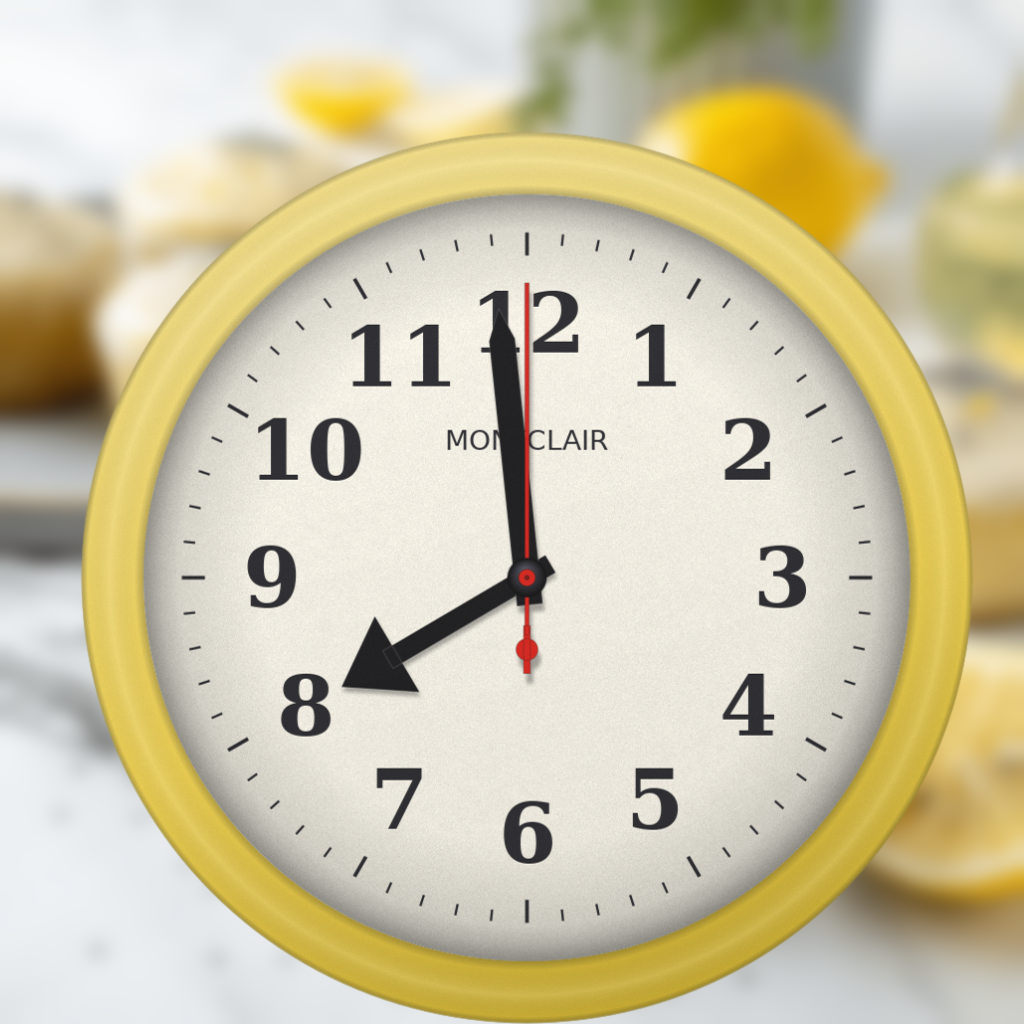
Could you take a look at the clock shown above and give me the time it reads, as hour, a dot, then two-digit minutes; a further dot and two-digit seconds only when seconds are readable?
7.59.00
